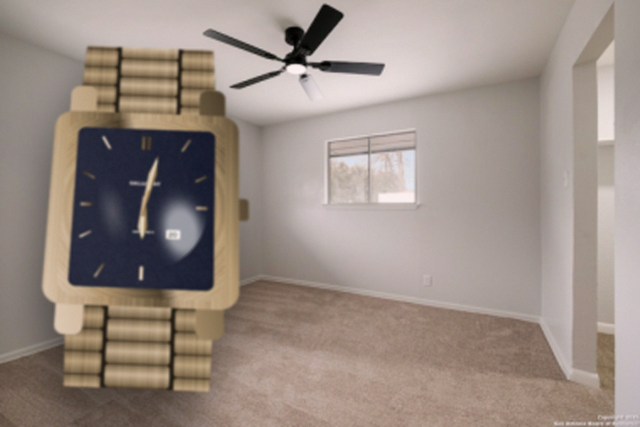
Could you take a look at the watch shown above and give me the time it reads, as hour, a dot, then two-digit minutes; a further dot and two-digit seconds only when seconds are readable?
6.02
